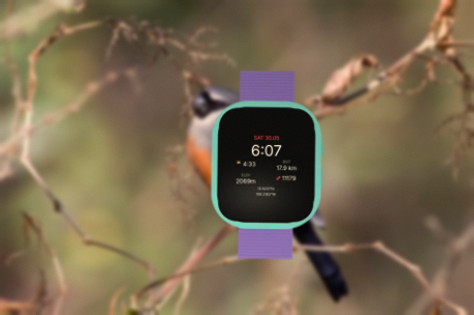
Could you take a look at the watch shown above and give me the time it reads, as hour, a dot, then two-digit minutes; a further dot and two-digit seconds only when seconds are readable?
6.07
